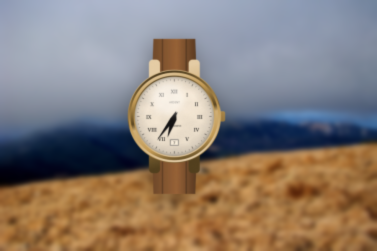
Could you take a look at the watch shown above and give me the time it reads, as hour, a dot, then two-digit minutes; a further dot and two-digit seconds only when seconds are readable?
6.36
